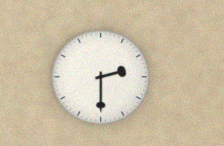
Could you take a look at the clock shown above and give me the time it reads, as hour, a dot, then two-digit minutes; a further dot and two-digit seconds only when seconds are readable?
2.30
